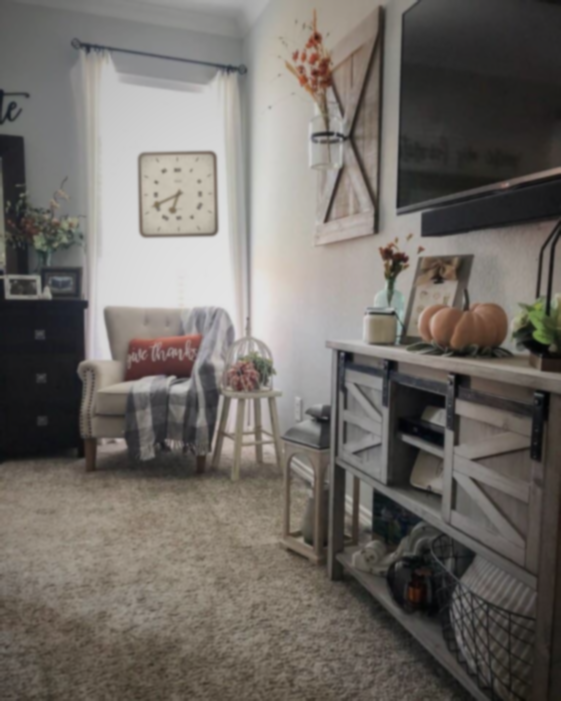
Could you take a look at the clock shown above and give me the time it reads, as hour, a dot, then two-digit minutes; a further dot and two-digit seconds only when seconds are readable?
6.41
